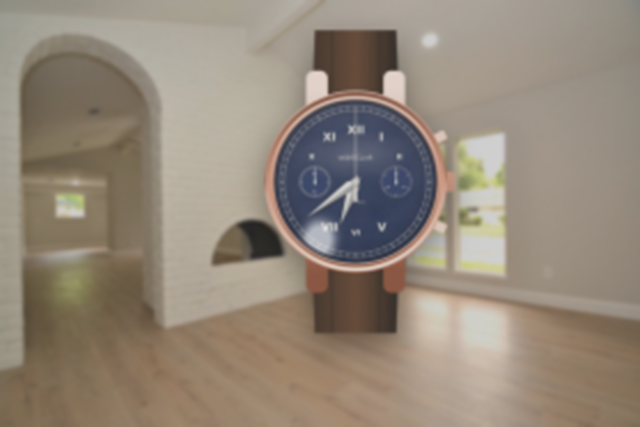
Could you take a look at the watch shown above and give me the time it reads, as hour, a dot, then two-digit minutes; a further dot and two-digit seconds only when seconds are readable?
6.39
